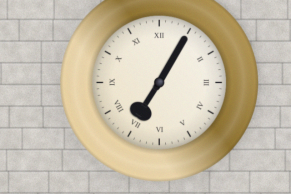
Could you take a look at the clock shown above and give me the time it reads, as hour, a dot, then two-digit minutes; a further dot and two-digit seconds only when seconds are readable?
7.05
